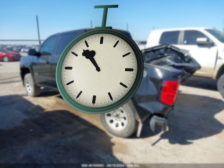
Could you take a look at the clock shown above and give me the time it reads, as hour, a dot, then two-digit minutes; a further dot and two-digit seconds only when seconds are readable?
10.53
